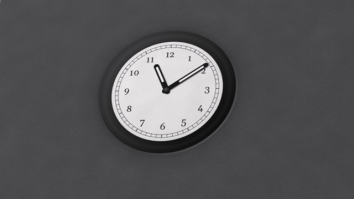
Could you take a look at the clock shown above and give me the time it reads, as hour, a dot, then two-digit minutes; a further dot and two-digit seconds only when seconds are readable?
11.09
